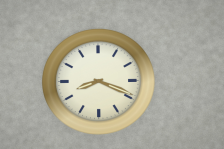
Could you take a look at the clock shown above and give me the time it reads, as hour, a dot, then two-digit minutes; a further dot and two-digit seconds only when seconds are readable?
8.19
